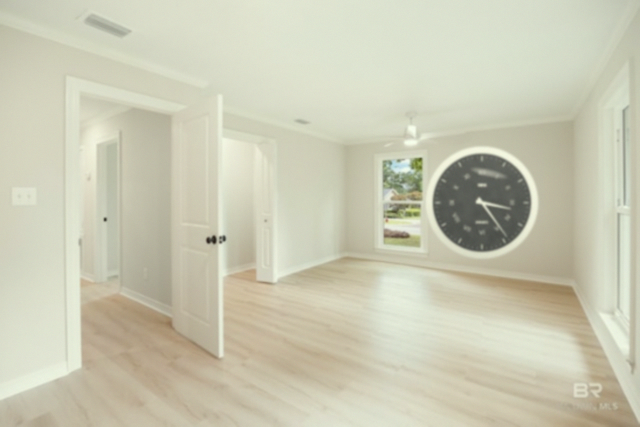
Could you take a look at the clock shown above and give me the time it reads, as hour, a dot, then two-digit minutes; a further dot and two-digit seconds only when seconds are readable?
3.24
